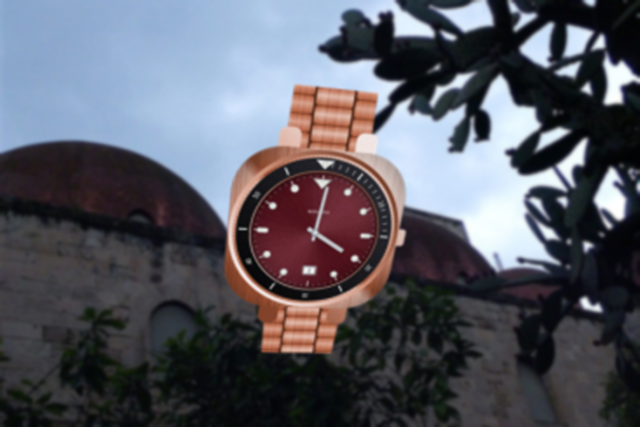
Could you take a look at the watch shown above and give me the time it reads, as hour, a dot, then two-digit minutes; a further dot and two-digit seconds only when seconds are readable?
4.01
